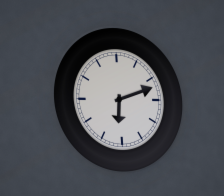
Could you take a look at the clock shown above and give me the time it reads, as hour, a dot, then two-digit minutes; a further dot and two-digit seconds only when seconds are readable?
6.12
